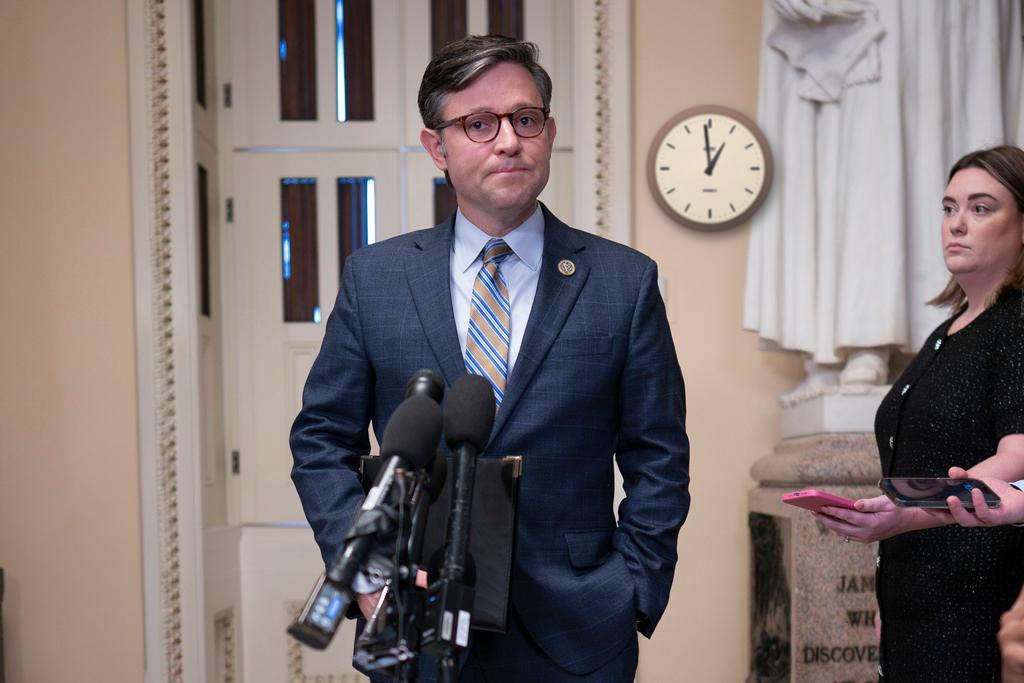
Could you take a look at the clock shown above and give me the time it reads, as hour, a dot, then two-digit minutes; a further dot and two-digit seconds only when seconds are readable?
12.59
